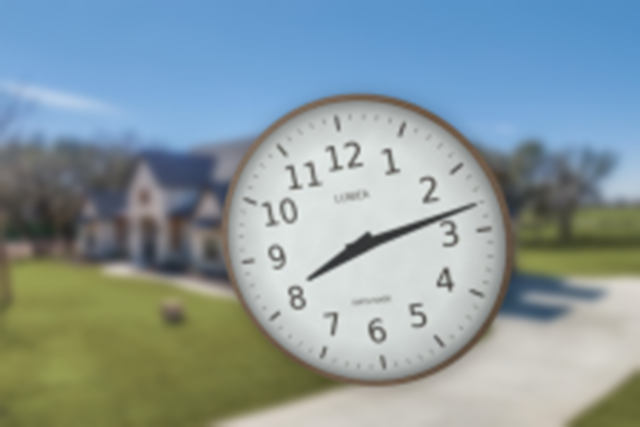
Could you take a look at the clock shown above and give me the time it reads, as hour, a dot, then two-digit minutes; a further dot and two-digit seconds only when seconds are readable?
8.13
